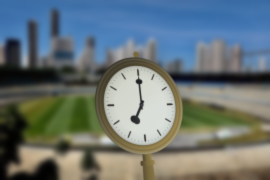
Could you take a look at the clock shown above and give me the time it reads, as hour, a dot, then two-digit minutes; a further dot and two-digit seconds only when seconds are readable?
7.00
